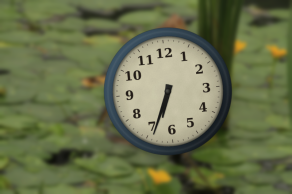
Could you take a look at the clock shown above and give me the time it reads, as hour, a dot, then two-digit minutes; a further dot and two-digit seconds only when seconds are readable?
6.34
